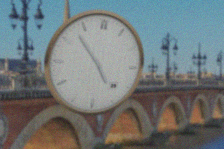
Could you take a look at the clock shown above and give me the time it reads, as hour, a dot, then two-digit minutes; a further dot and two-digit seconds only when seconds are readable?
4.53
